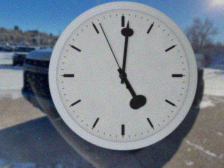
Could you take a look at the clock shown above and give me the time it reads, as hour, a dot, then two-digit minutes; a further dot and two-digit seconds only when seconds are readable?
5.00.56
